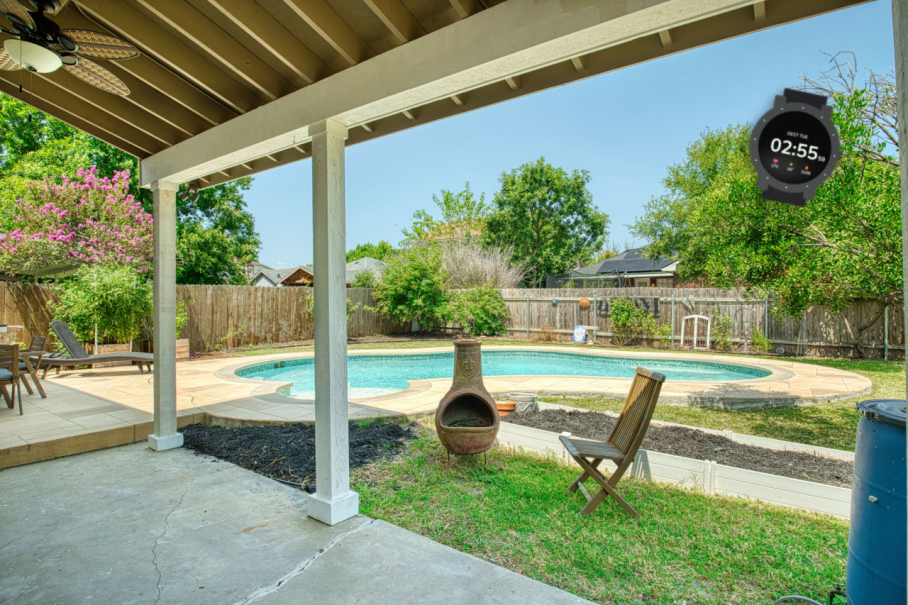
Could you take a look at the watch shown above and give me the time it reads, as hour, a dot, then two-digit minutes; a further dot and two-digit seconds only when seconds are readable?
2.55
